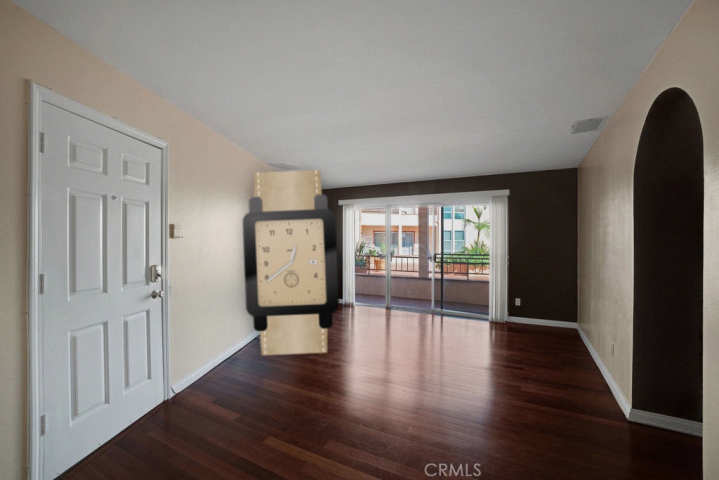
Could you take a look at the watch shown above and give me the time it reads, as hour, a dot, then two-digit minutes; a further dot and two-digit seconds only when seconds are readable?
12.39
